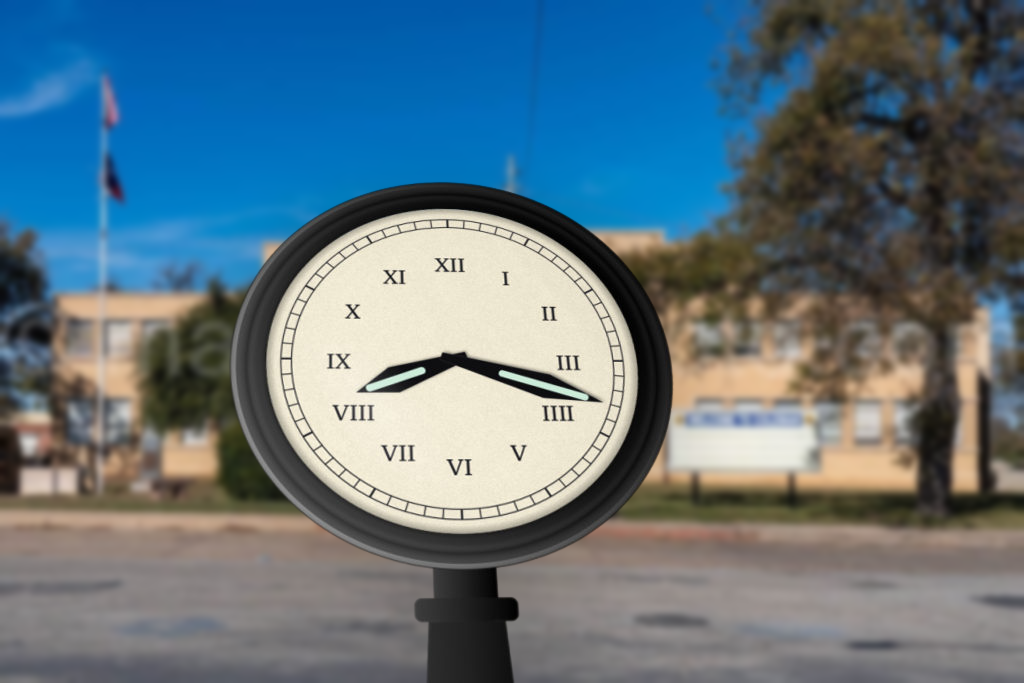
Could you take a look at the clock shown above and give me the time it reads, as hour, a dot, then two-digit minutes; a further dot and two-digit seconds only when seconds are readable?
8.18
